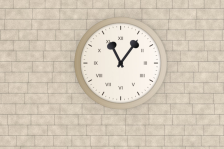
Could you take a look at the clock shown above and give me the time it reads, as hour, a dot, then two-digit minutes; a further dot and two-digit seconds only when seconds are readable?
11.06
